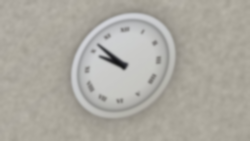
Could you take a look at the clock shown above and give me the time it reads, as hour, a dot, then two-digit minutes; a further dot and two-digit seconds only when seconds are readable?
9.52
